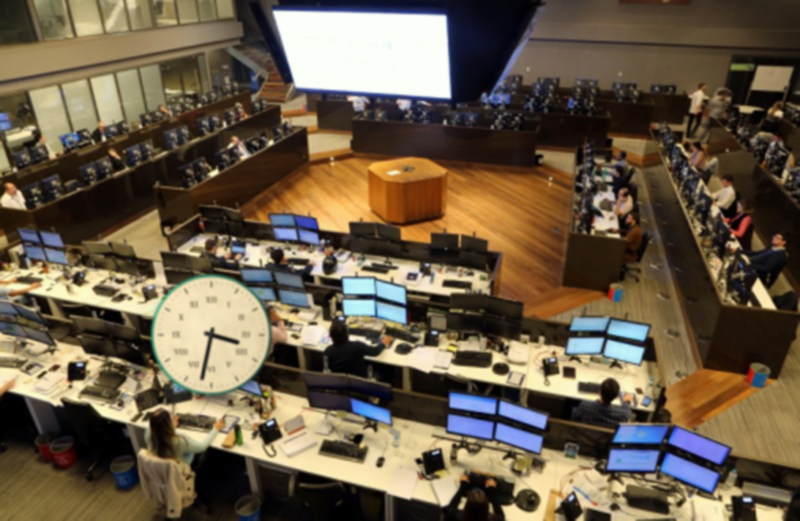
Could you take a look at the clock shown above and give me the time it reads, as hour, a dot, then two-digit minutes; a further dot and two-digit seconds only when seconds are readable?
3.32
